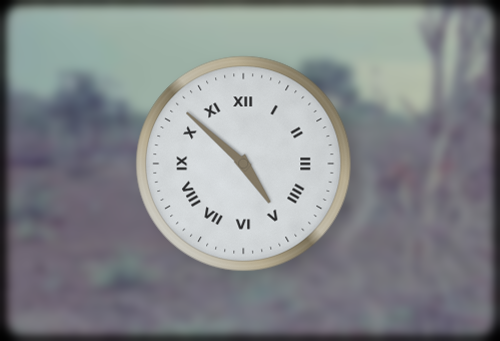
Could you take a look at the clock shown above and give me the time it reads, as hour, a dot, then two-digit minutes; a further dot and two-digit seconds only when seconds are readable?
4.52
